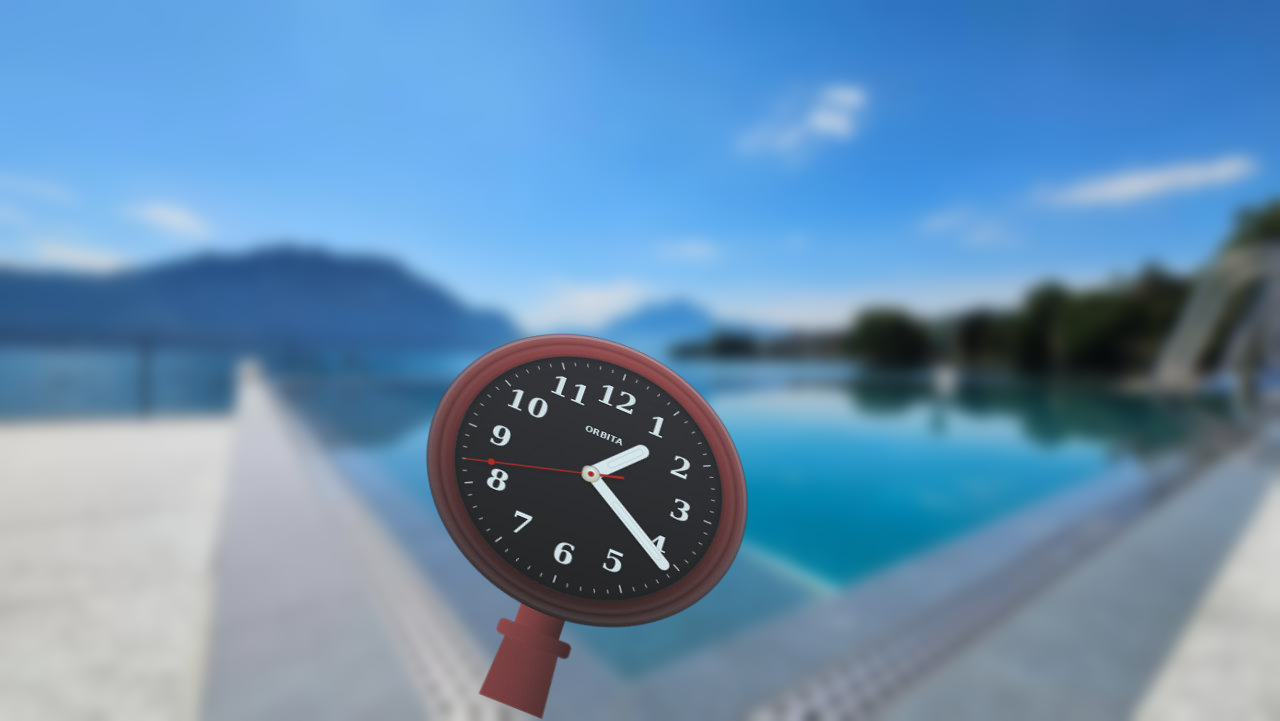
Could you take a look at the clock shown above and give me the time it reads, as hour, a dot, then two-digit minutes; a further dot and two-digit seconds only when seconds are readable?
1.20.42
